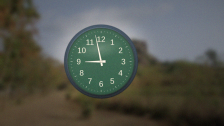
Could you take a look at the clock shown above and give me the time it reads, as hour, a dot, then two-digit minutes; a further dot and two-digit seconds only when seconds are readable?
8.58
